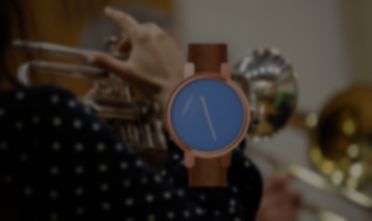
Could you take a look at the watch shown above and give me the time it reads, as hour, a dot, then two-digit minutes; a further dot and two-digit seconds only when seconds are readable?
11.27
